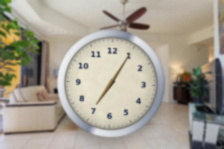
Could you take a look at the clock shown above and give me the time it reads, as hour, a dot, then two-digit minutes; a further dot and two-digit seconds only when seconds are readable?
7.05
